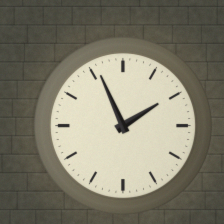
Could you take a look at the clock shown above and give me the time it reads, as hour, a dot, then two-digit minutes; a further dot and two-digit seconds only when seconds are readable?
1.56
